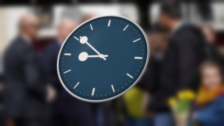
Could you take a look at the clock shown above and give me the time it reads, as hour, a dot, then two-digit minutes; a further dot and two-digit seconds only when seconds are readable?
8.51
